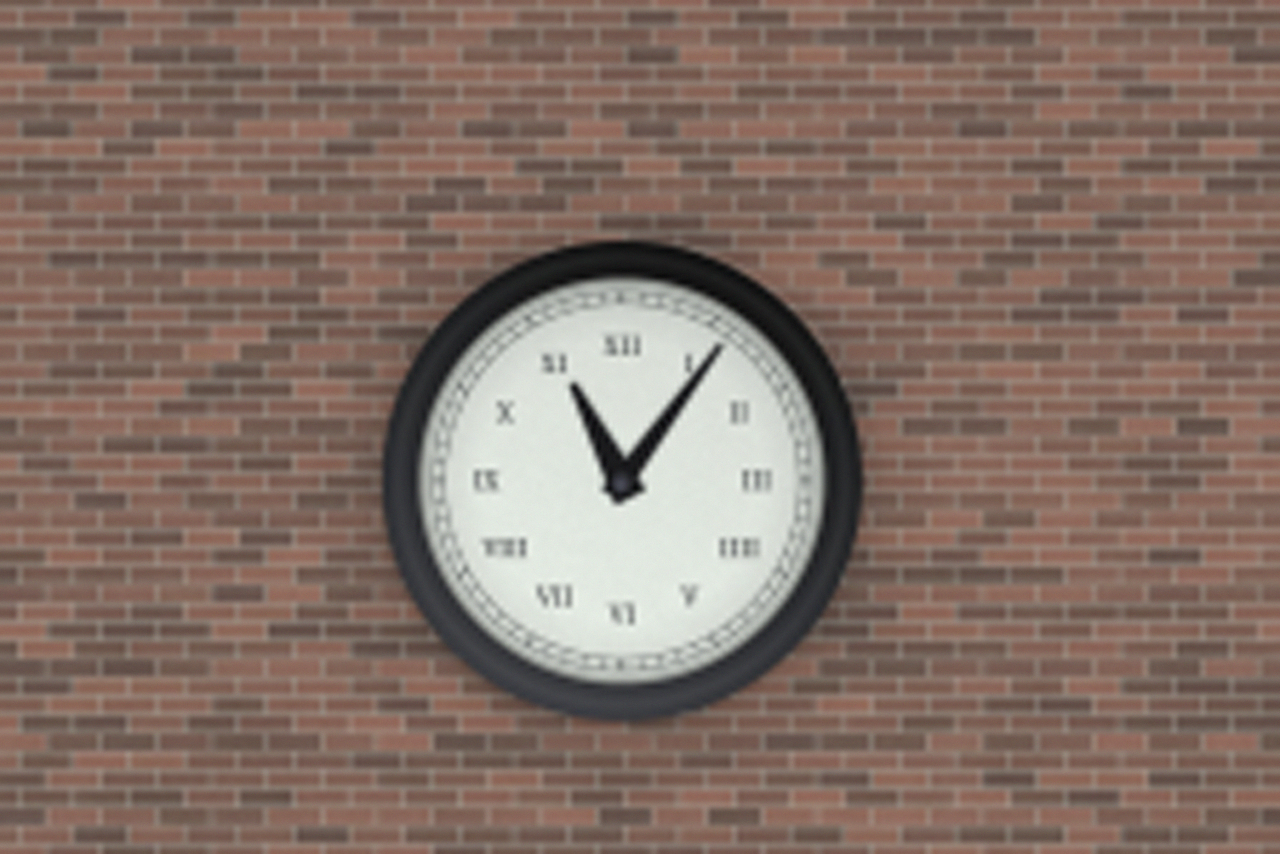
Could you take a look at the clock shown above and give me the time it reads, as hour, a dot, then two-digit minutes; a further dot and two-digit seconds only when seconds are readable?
11.06
